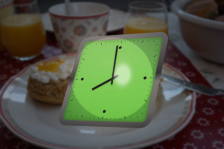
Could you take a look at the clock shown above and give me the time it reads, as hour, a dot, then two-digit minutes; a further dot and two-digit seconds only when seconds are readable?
7.59
